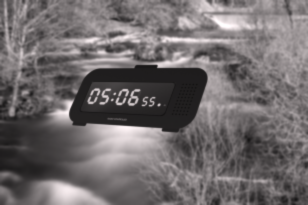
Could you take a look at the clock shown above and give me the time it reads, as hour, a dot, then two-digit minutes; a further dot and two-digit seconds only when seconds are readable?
5.06.55
